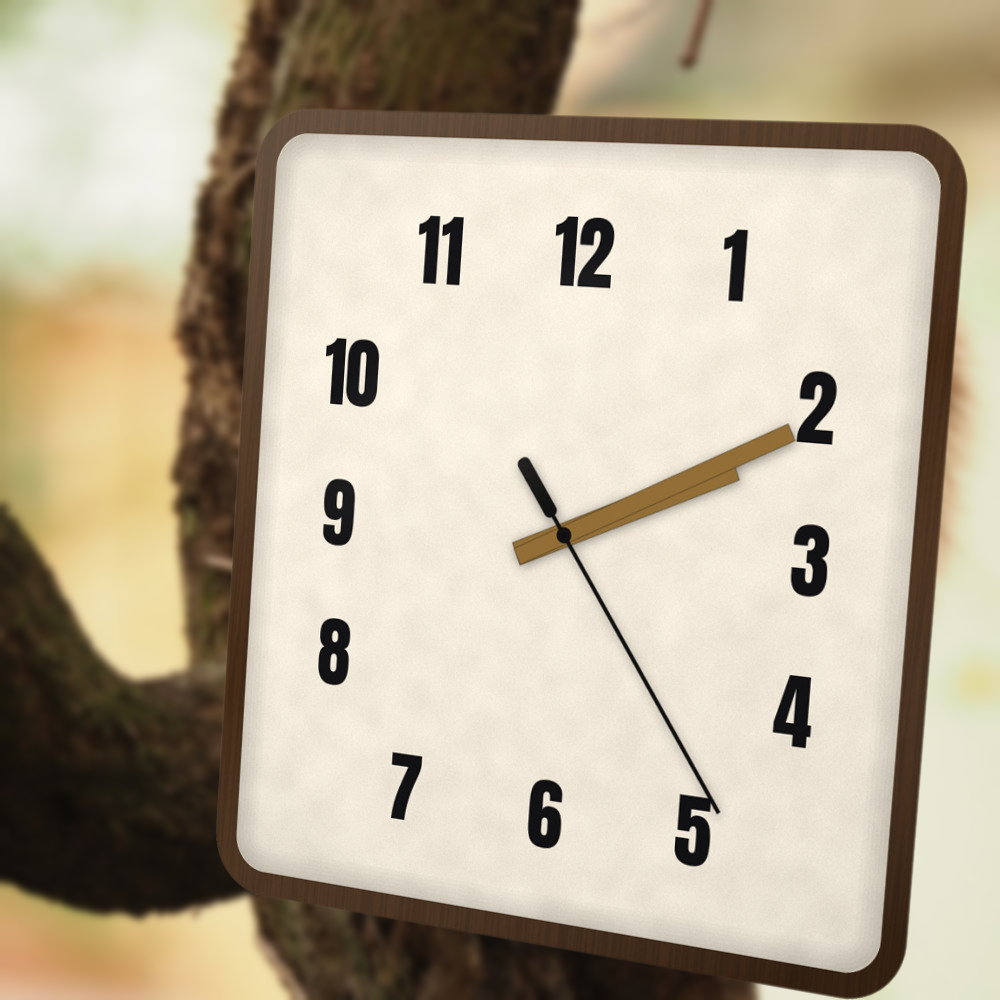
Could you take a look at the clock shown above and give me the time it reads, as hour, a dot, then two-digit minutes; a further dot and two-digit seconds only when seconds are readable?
2.10.24
